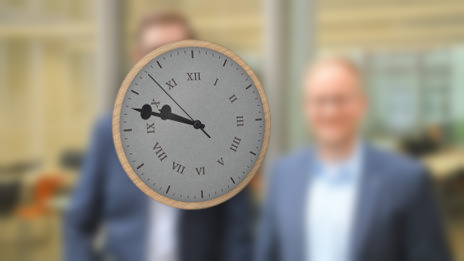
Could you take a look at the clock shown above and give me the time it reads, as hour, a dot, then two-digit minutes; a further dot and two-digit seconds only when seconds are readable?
9.47.53
